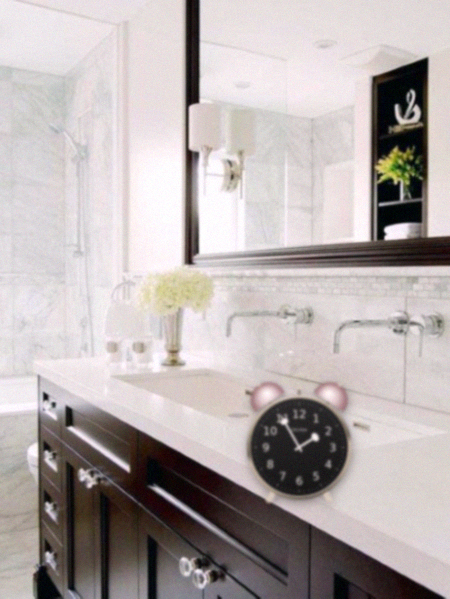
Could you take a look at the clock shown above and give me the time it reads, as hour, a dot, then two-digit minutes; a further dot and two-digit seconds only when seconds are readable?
1.55
